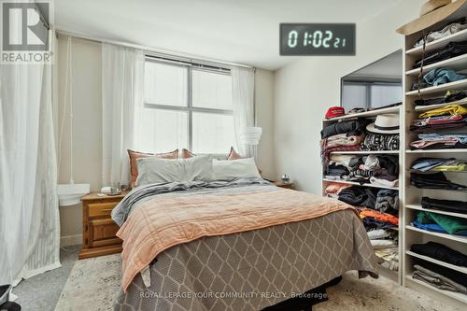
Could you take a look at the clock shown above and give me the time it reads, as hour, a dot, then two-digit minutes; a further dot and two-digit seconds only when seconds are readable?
1.02.21
